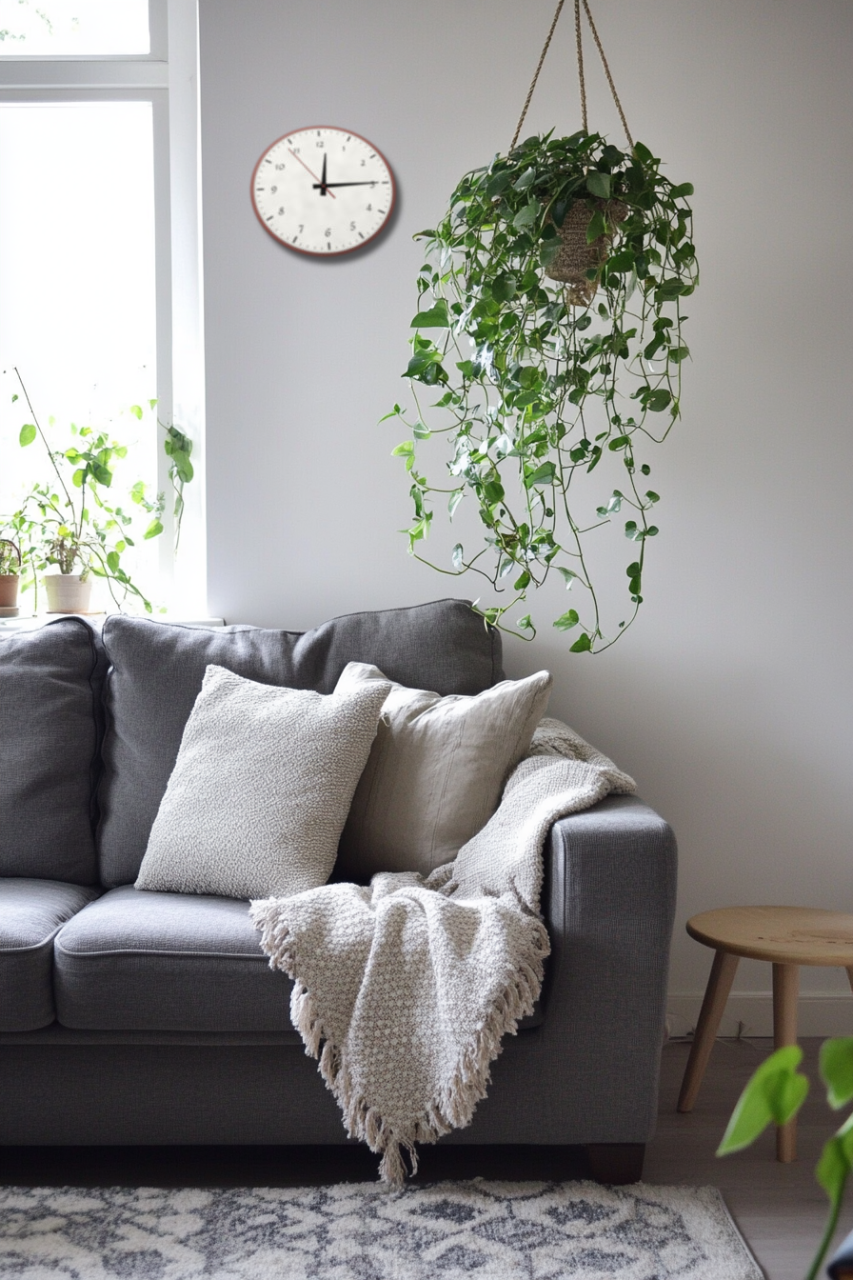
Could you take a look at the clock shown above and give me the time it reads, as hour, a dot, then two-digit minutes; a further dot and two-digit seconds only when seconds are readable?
12.14.54
